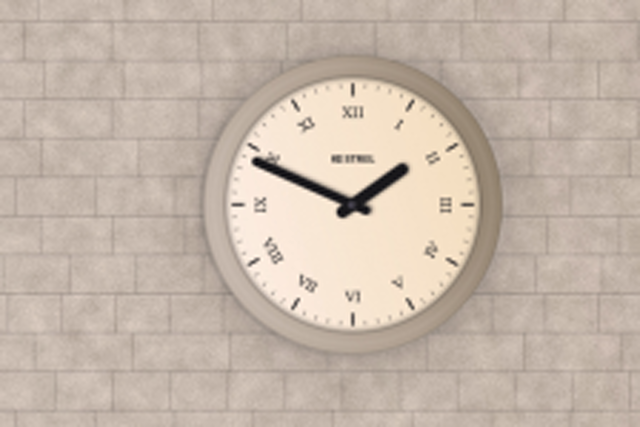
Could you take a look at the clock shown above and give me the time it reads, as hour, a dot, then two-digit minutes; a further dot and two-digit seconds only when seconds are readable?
1.49
